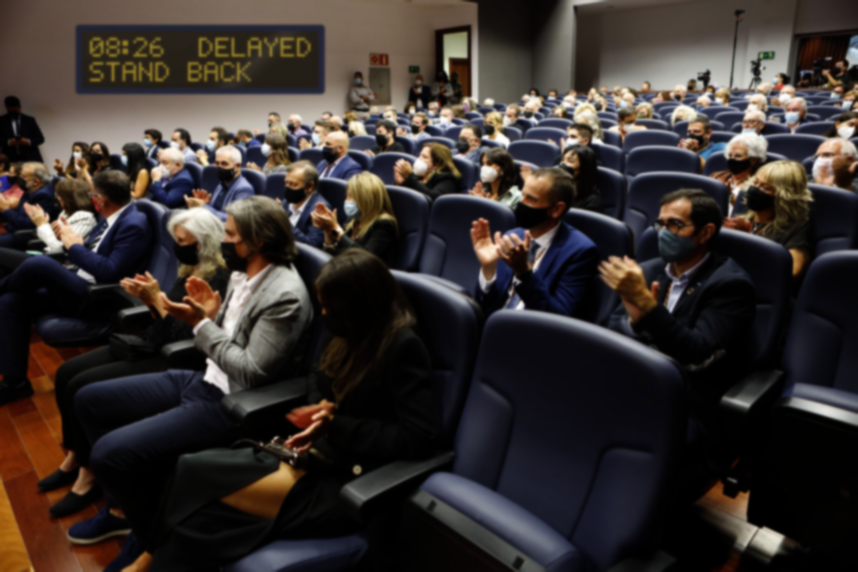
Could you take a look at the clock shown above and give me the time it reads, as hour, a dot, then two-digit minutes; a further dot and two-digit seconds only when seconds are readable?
8.26
